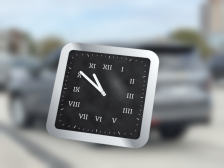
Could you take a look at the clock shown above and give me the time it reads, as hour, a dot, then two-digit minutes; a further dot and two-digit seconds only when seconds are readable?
10.51
